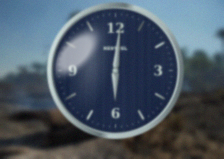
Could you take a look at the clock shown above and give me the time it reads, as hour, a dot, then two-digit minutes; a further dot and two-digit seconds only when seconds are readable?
6.01
